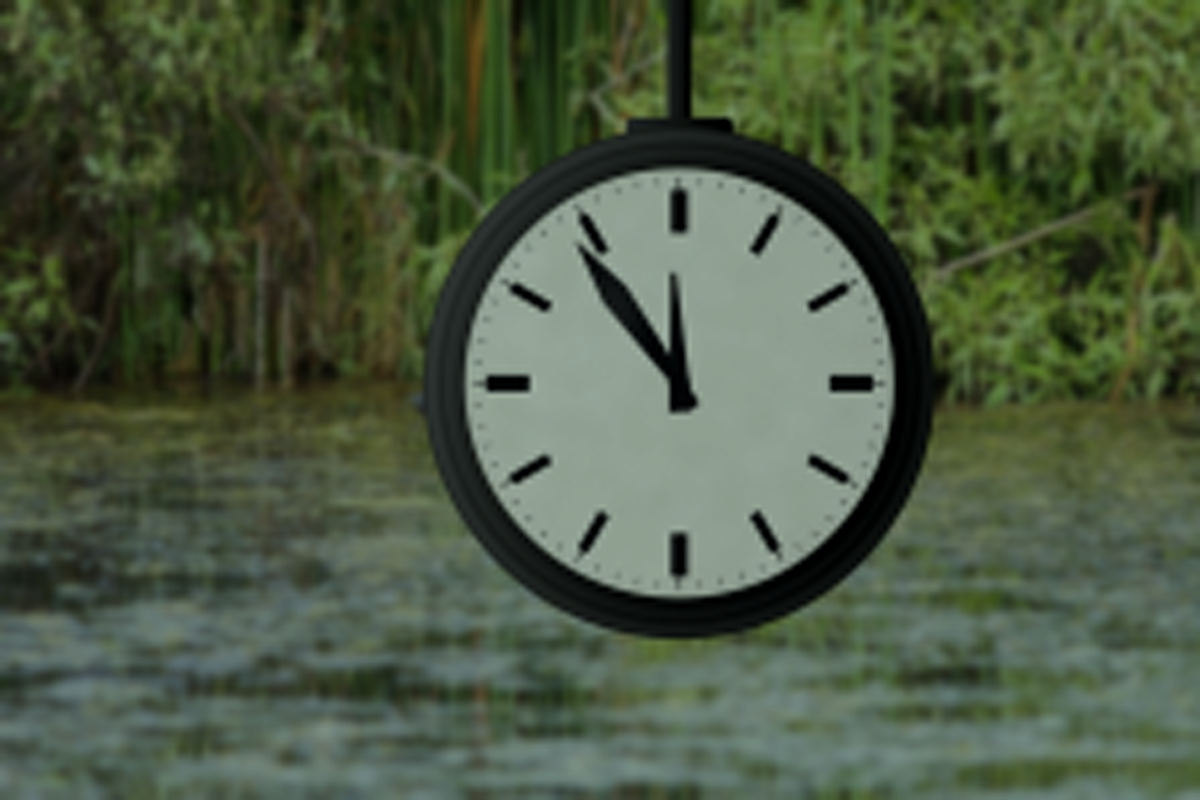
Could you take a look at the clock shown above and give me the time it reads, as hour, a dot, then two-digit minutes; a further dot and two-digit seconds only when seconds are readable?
11.54
